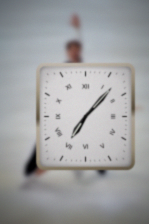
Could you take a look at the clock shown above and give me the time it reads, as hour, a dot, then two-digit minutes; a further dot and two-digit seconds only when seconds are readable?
7.07
